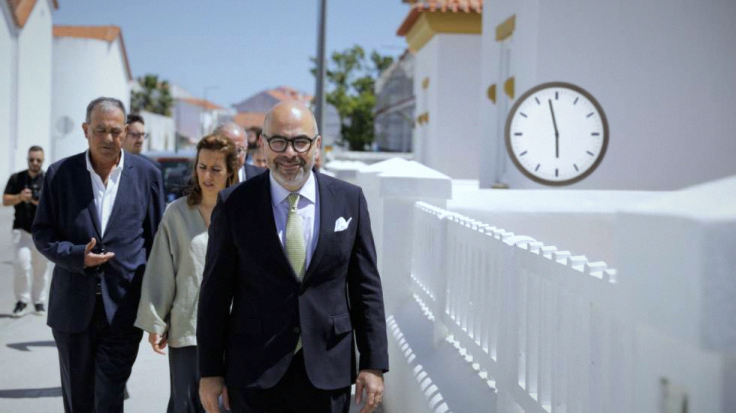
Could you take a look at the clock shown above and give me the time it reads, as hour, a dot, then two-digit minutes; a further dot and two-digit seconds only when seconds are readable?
5.58
